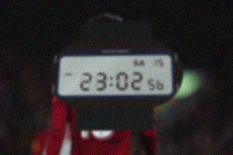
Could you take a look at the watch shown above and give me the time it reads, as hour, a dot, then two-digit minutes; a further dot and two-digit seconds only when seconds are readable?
23.02
